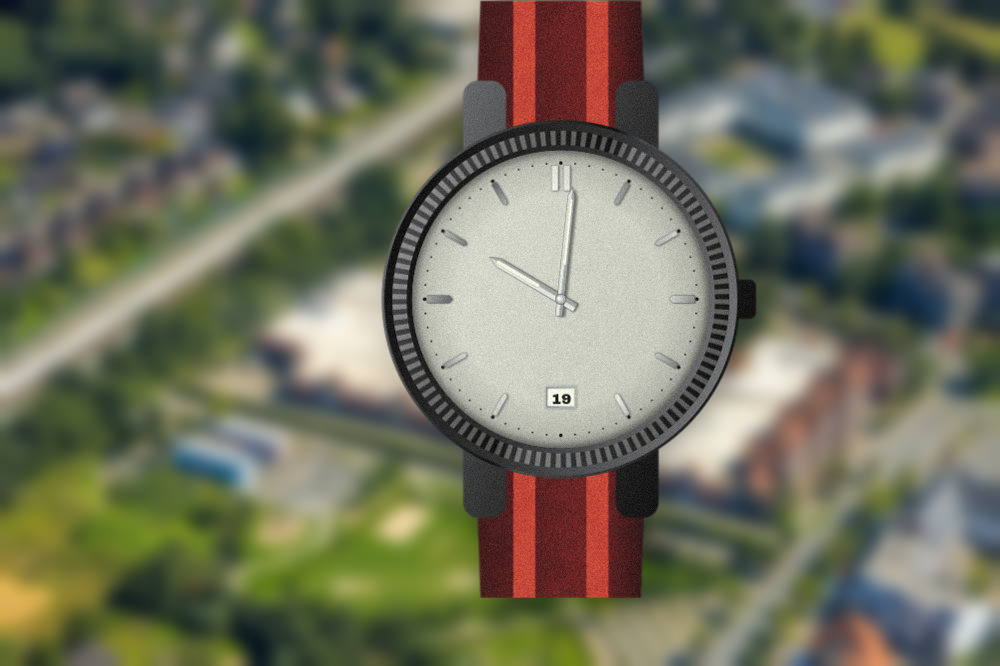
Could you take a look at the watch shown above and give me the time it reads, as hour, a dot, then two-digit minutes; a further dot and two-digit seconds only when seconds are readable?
10.01
